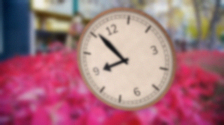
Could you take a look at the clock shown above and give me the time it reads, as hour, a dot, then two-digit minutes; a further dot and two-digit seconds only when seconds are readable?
8.56
